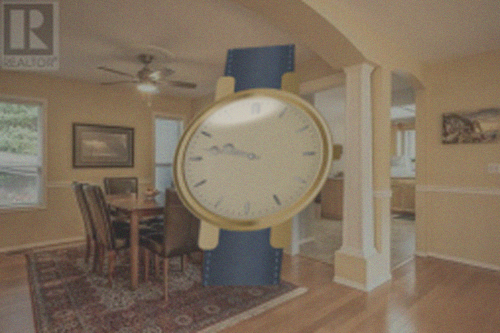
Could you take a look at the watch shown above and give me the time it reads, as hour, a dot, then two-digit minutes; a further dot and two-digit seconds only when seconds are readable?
9.47
